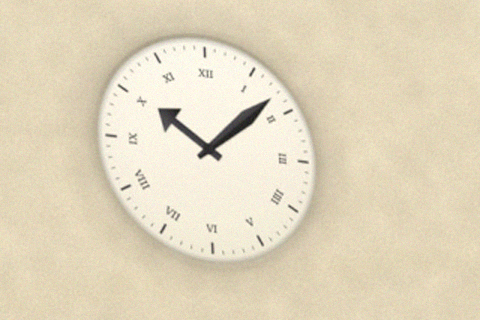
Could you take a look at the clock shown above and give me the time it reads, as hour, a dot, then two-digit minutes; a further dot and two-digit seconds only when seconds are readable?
10.08
